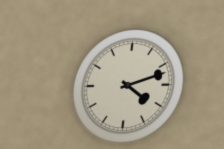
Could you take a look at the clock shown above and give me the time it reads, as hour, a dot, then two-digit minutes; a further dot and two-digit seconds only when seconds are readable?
4.12
